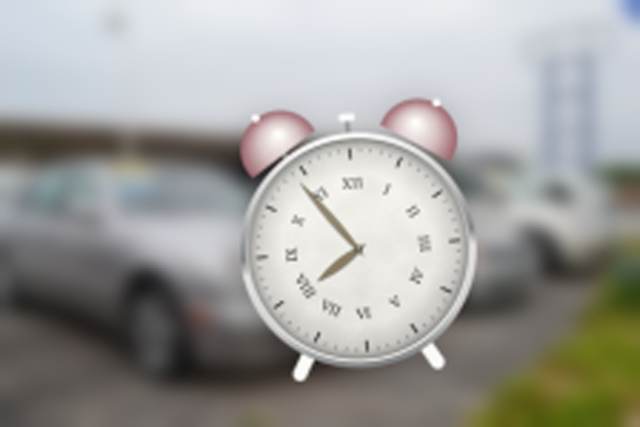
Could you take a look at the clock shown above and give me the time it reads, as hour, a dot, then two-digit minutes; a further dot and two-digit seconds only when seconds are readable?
7.54
